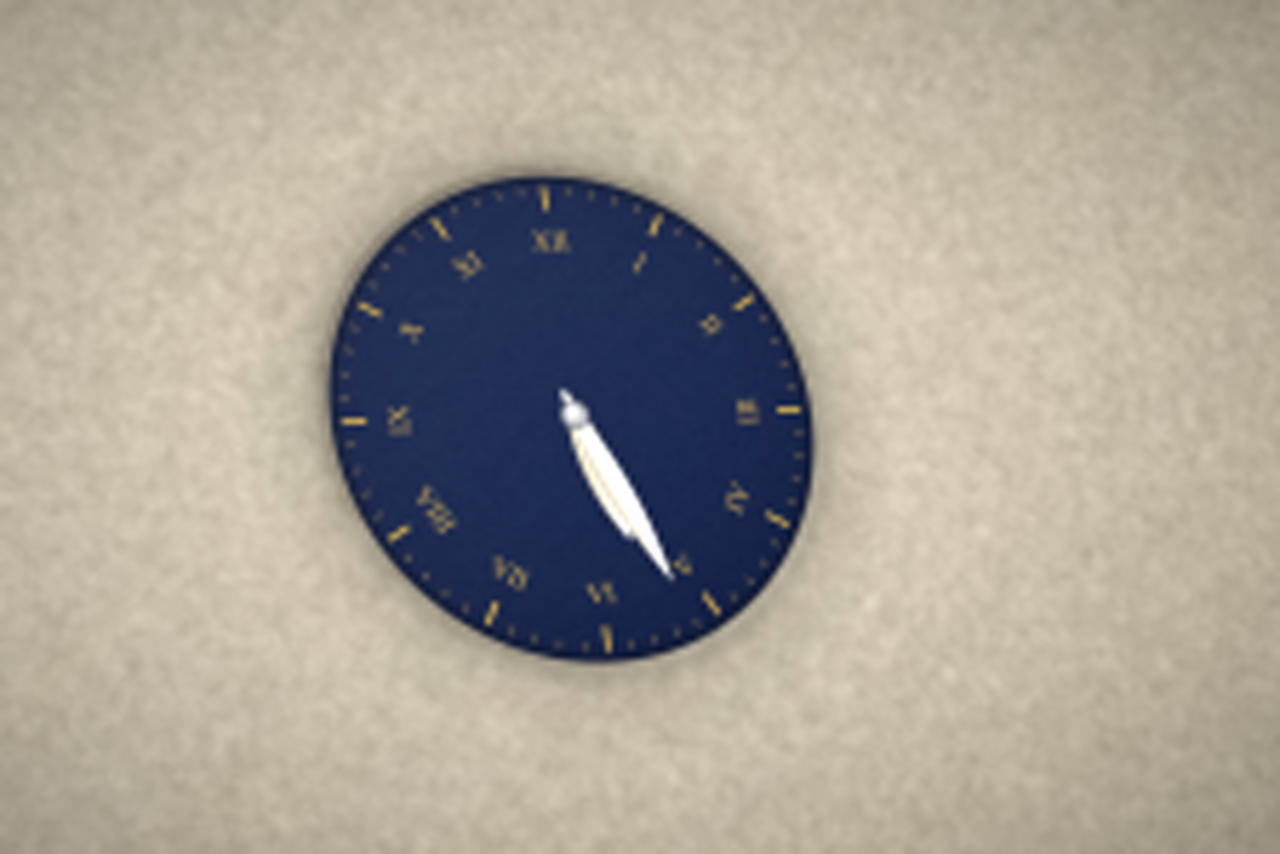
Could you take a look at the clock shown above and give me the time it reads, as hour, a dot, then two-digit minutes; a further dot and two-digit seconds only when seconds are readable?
5.26
